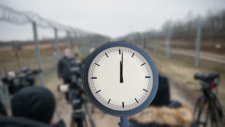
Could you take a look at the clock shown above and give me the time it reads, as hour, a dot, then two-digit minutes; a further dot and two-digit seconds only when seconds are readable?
12.01
